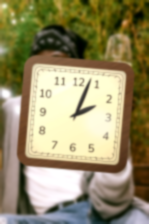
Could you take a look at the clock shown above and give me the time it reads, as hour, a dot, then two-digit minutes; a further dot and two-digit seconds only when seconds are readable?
2.03
